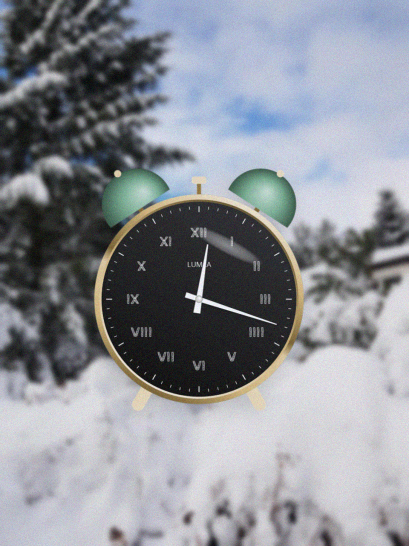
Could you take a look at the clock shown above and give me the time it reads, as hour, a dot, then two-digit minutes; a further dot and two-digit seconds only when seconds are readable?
12.18
